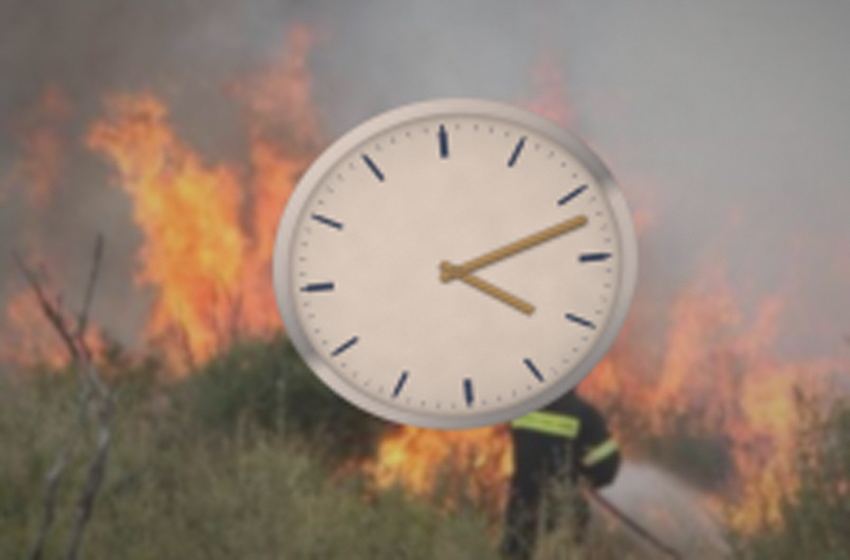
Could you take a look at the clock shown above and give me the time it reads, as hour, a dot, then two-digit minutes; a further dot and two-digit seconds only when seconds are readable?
4.12
